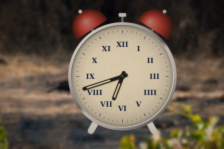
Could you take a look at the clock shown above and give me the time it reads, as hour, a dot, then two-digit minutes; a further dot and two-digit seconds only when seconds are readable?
6.42
